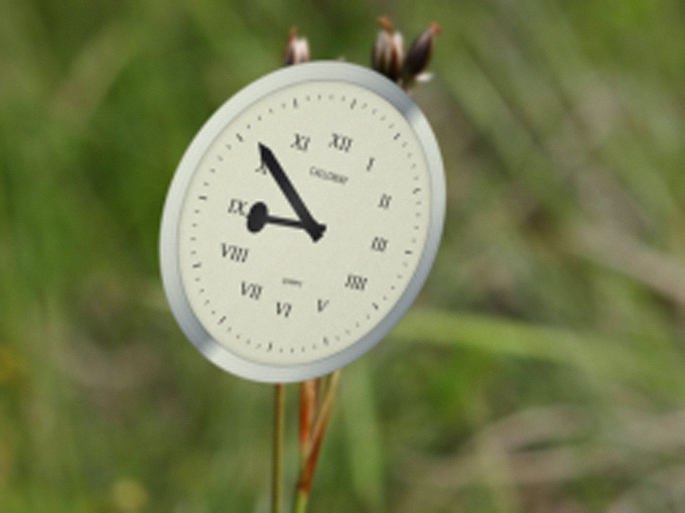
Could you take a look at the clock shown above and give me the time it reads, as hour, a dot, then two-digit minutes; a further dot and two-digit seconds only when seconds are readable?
8.51
